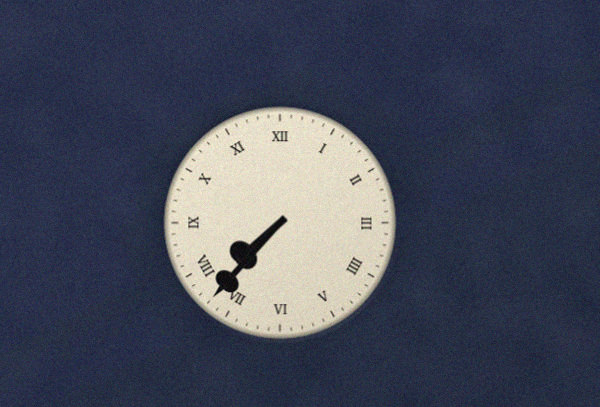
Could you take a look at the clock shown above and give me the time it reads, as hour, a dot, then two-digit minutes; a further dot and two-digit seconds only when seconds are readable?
7.37
